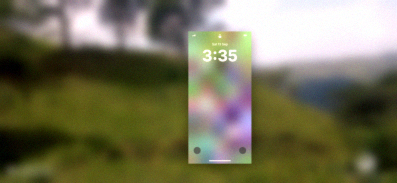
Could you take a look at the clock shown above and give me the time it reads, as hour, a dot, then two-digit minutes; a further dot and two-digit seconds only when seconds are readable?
3.35
